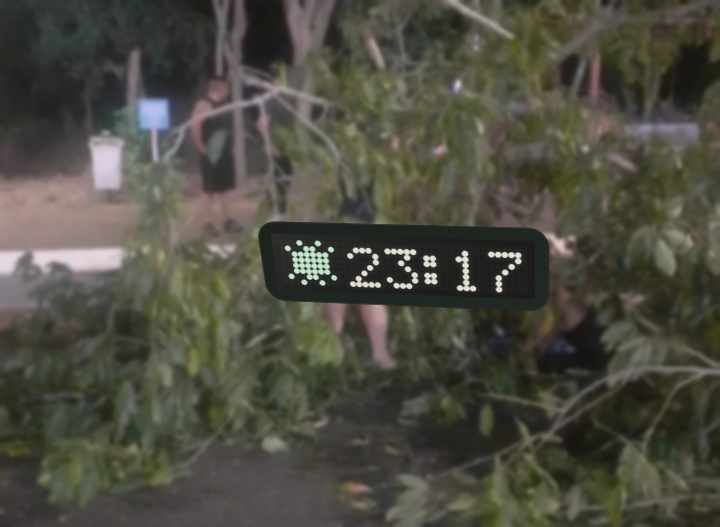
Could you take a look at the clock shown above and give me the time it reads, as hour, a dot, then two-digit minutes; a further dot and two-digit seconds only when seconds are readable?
23.17
